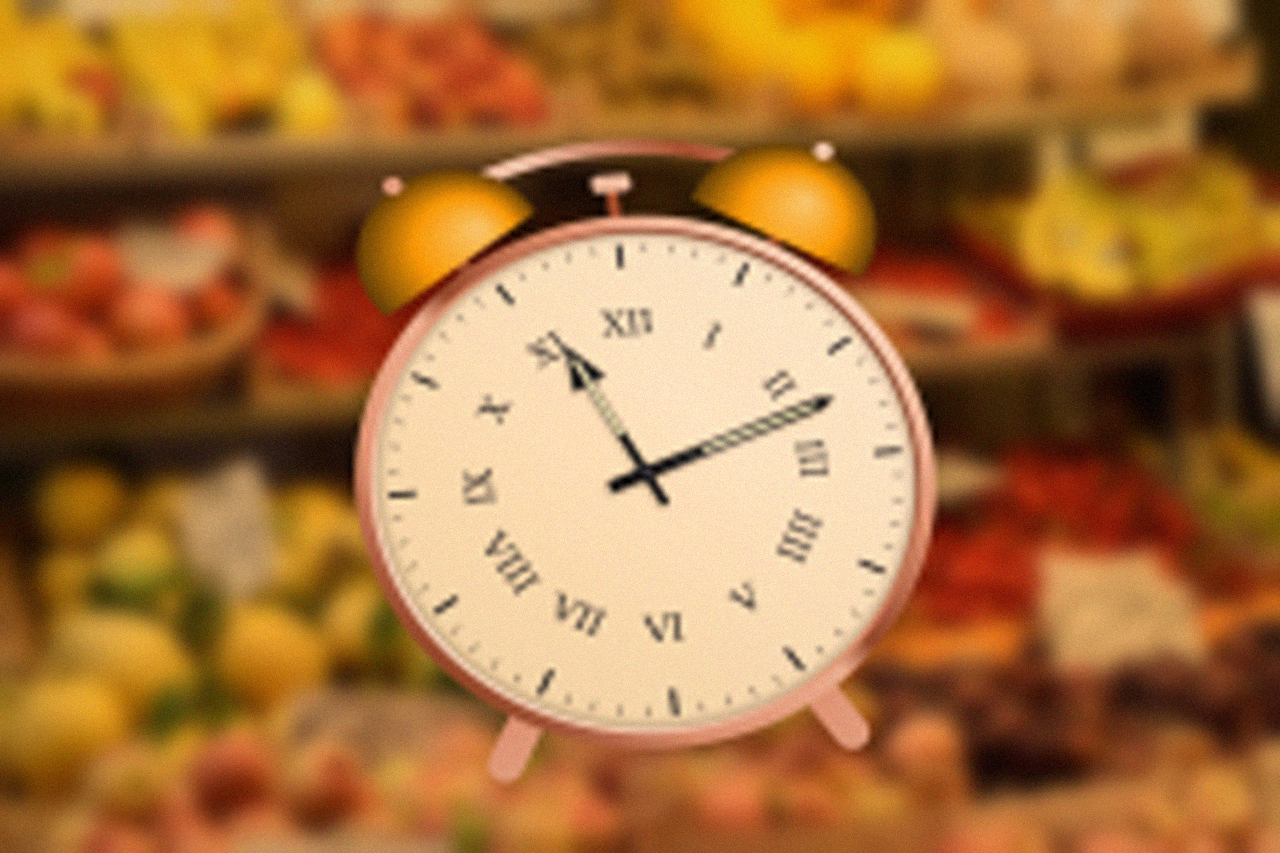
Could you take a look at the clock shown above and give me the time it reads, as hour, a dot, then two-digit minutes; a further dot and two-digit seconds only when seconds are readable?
11.12
